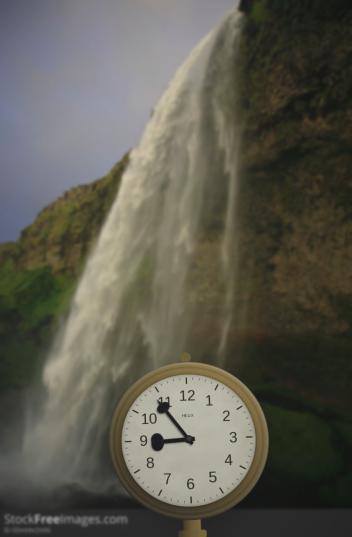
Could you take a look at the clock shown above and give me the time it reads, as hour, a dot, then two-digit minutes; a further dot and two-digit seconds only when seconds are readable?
8.54
